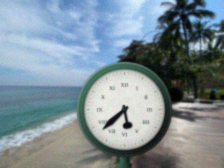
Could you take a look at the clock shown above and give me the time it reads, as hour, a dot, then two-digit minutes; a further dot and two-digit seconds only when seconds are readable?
5.38
